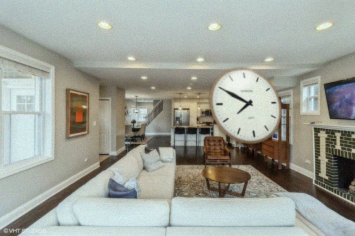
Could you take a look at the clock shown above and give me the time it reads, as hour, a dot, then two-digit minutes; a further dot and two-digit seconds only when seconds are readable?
7.50
